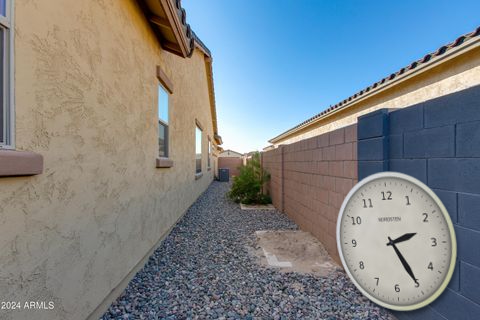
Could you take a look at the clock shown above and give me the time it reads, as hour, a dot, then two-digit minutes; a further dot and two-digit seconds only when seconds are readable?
2.25
